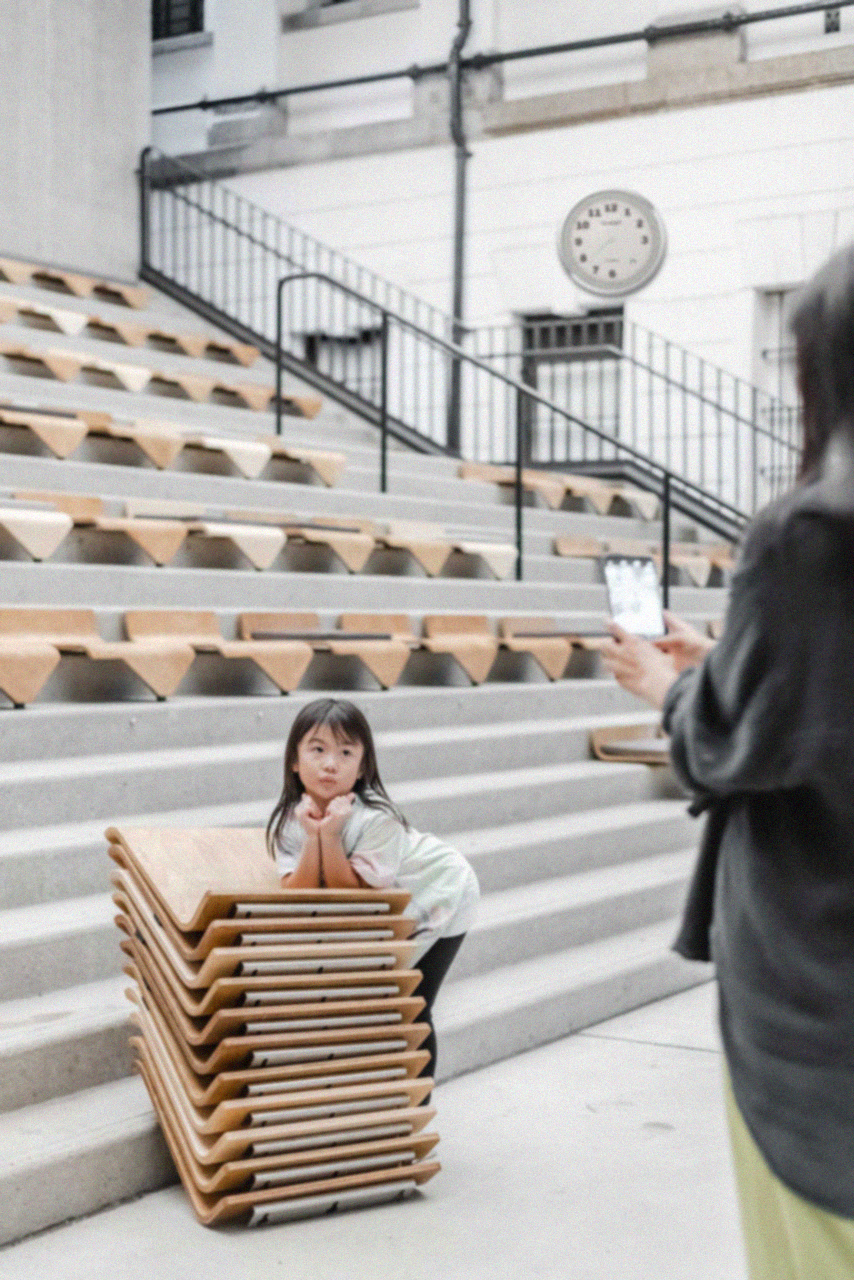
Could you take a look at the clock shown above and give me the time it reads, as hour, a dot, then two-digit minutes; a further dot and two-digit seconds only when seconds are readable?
7.37
